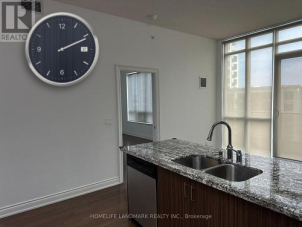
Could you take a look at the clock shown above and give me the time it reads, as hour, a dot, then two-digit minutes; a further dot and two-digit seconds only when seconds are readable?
2.11
